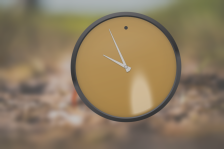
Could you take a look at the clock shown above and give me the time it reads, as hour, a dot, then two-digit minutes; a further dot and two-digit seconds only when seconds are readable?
9.56
